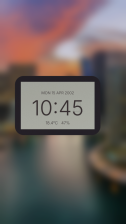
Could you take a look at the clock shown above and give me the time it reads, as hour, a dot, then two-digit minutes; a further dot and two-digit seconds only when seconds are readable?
10.45
